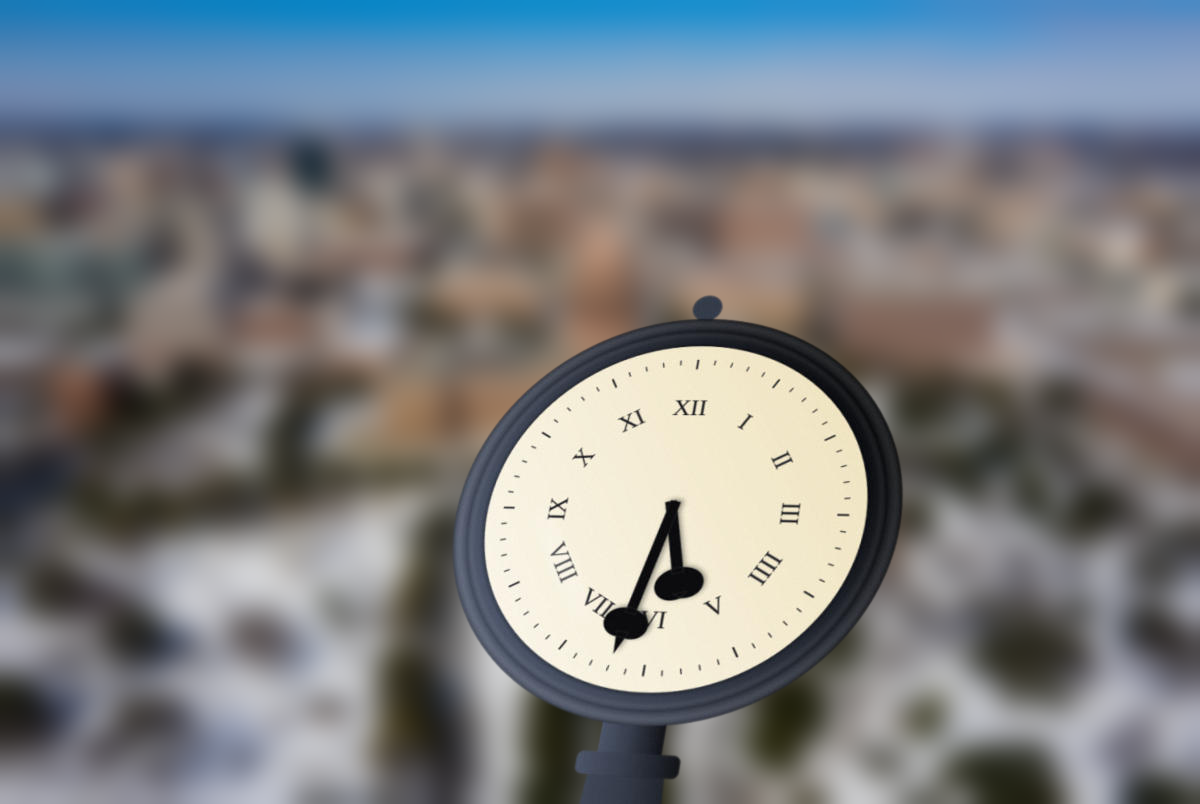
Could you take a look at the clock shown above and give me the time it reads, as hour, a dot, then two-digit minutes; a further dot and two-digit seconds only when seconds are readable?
5.32
